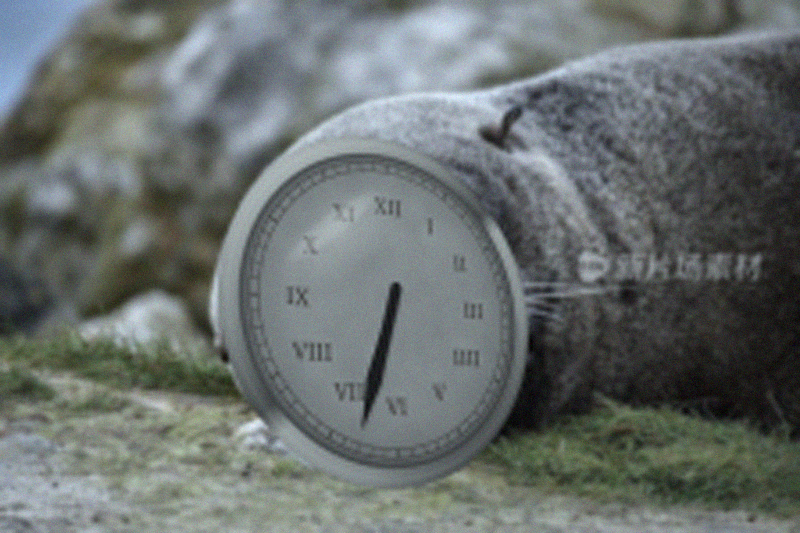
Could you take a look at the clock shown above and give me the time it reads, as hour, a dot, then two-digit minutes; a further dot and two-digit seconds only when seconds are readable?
6.33
